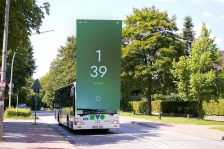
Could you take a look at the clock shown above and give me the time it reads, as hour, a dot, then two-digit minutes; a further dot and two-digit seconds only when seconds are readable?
1.39
